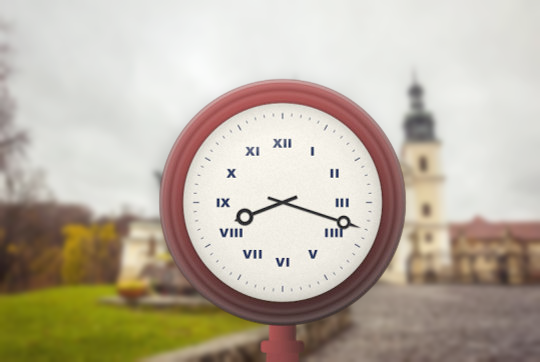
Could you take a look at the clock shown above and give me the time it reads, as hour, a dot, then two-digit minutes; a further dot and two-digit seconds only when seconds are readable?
8.18
